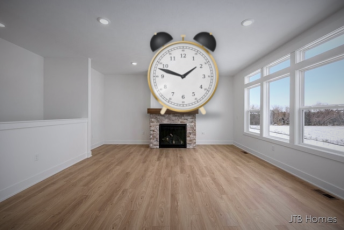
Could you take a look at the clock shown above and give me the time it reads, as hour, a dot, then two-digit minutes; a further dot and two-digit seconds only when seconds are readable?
1.48
